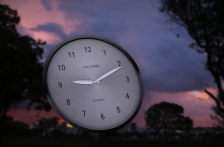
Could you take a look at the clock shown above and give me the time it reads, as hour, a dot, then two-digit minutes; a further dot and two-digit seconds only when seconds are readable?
9.11
